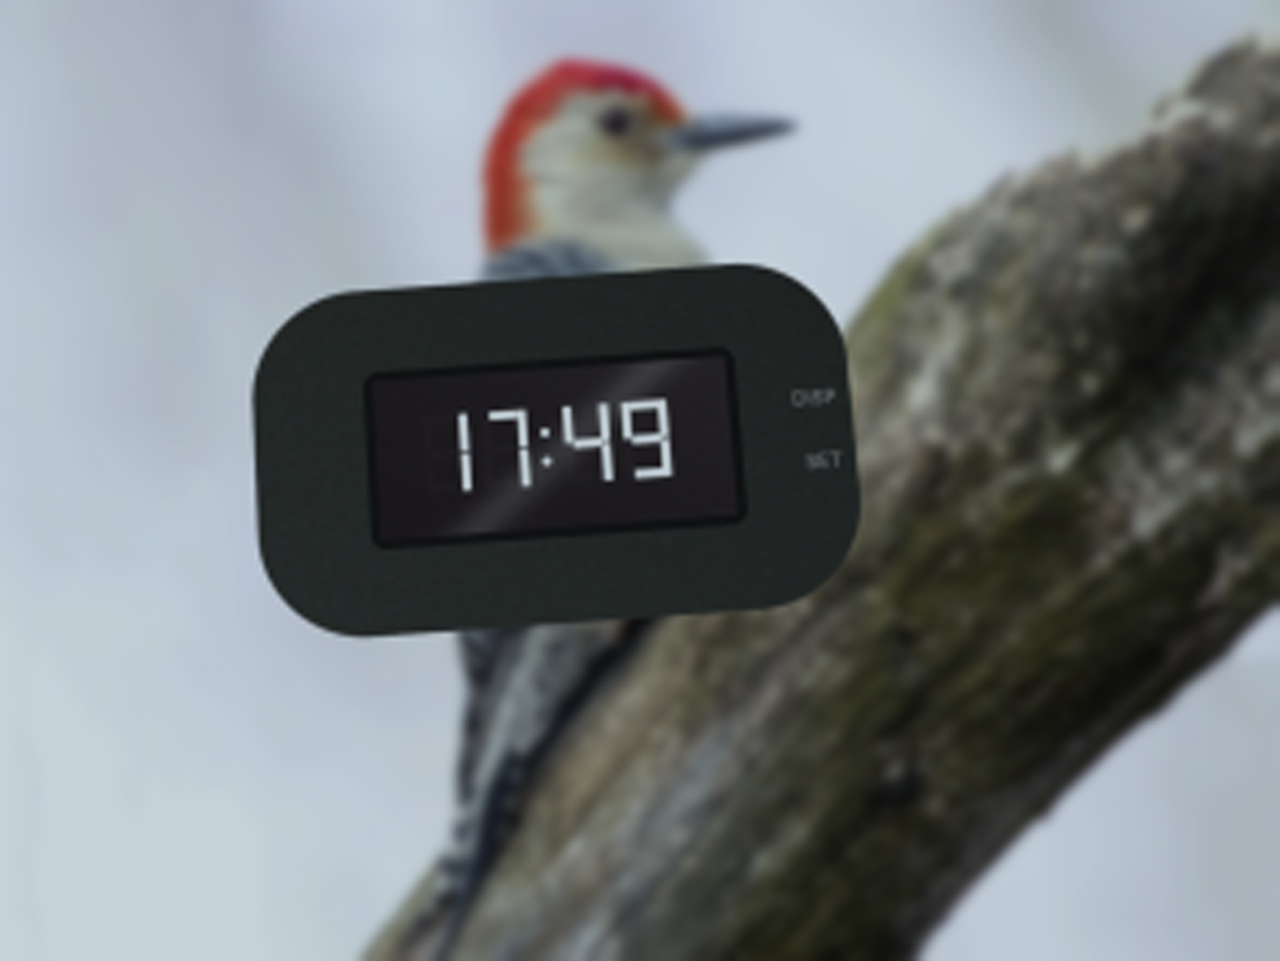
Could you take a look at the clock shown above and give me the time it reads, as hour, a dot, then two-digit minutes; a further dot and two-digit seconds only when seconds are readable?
17.49
